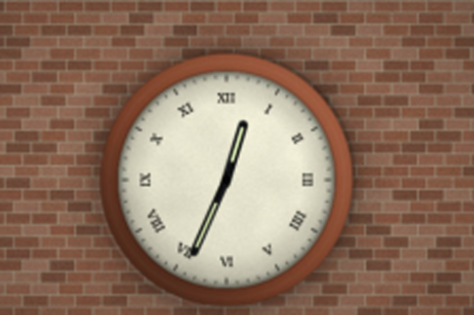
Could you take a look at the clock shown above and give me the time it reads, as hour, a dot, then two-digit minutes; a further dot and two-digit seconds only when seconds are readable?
12.34
